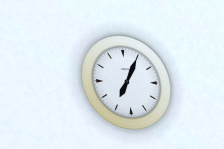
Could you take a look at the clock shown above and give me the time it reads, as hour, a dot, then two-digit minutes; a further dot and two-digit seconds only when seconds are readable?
7.05
